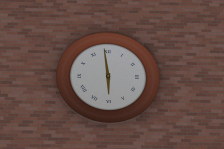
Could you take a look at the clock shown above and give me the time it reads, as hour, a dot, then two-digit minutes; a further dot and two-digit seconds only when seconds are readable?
5.59
